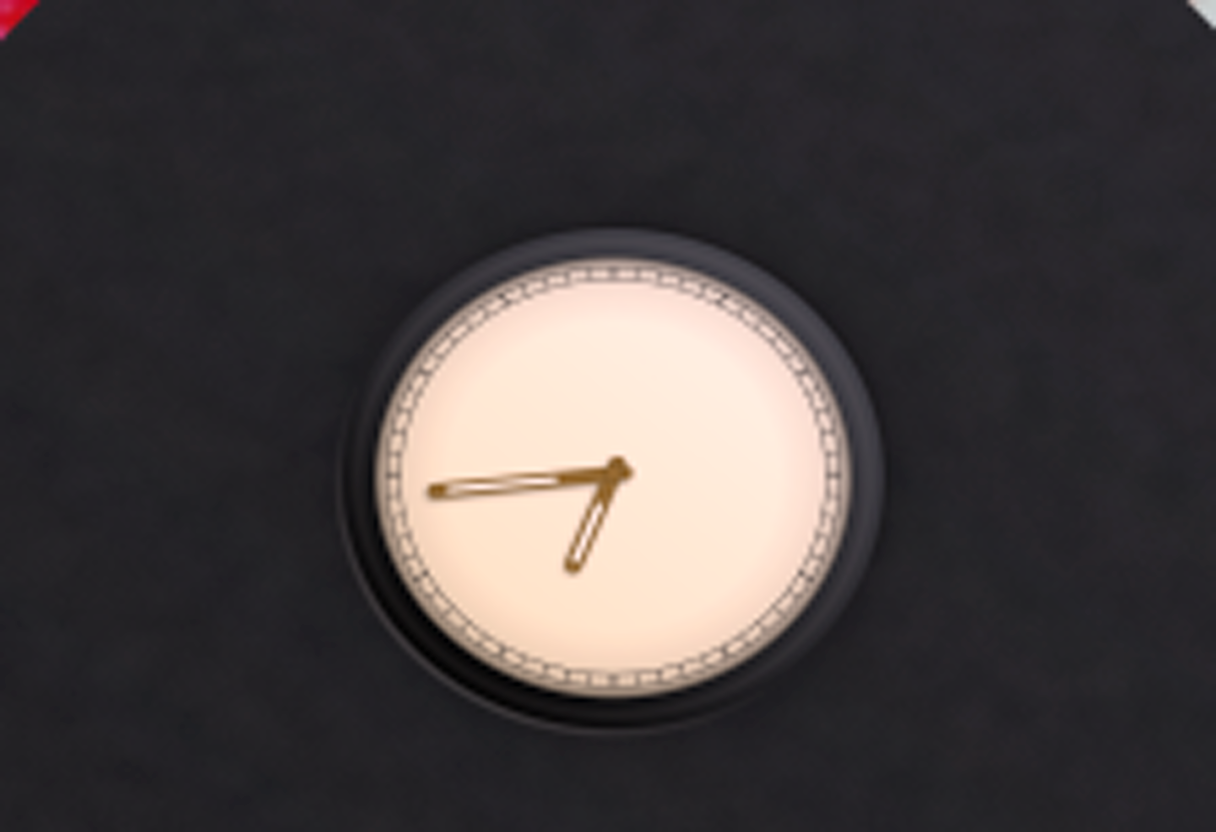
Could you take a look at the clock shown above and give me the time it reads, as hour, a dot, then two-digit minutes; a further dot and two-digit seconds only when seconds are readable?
6.44
